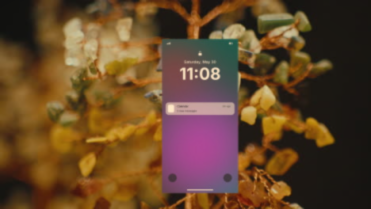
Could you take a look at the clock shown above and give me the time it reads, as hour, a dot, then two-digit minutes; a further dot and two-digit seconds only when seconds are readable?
11.08
